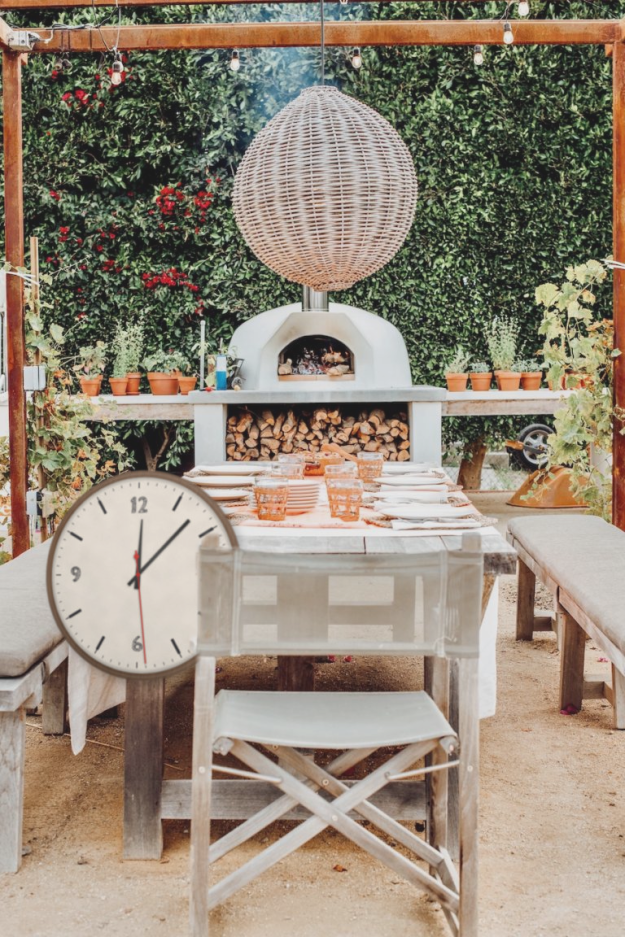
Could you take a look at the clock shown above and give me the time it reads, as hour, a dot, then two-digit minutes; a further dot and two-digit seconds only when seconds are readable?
12.07.29
